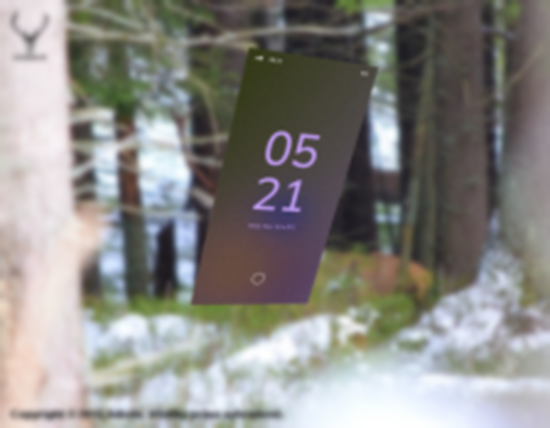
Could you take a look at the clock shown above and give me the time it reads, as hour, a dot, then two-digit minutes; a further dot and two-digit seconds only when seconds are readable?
5.21
